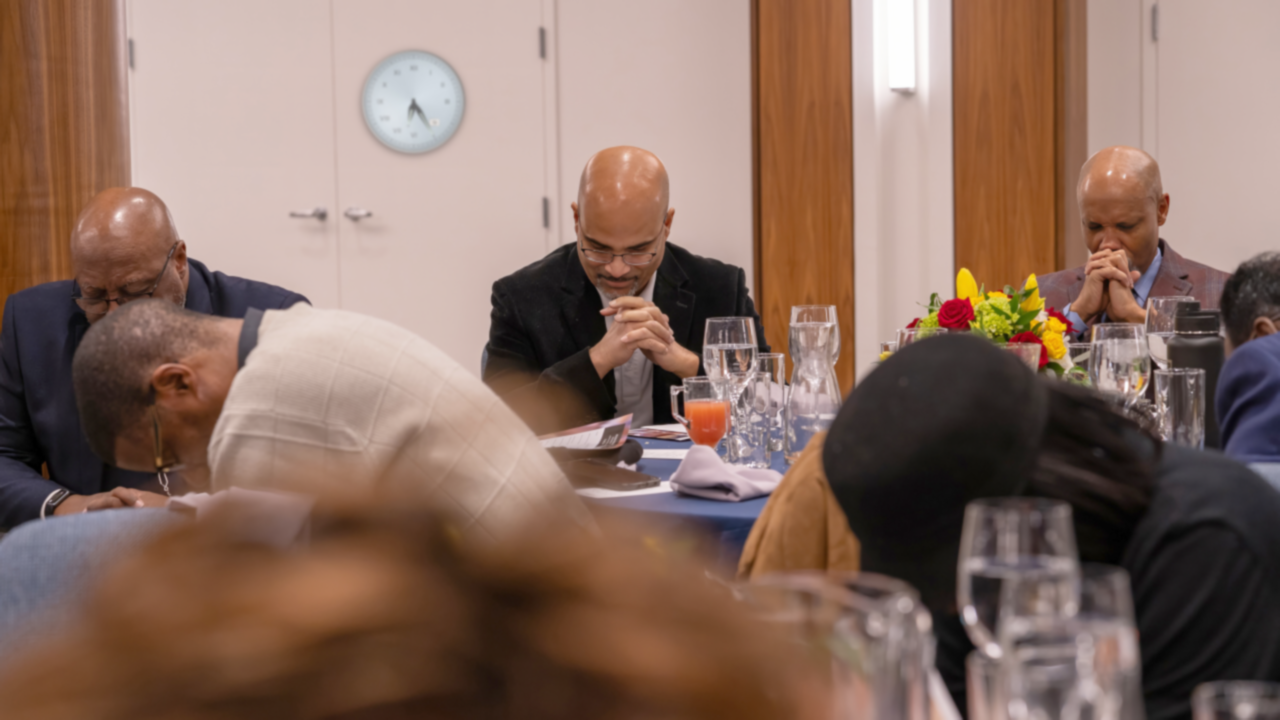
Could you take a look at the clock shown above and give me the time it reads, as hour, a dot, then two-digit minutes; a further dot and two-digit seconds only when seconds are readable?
6.25
